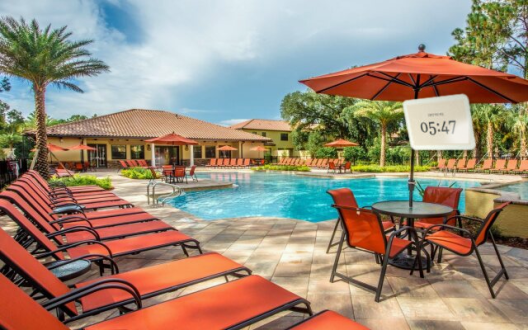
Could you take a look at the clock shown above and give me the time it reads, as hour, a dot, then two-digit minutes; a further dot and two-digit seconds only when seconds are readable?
5.47
